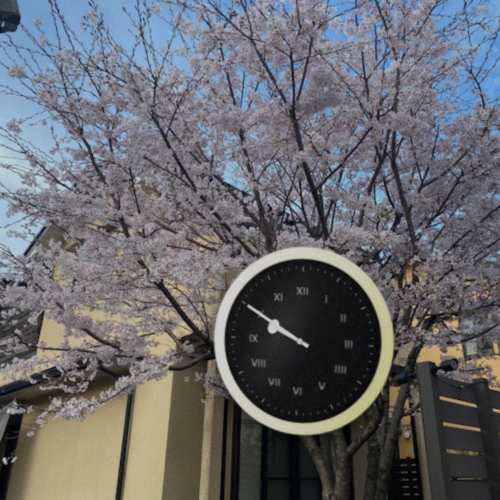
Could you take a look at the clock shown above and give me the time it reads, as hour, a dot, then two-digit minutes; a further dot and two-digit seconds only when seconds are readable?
9.50
